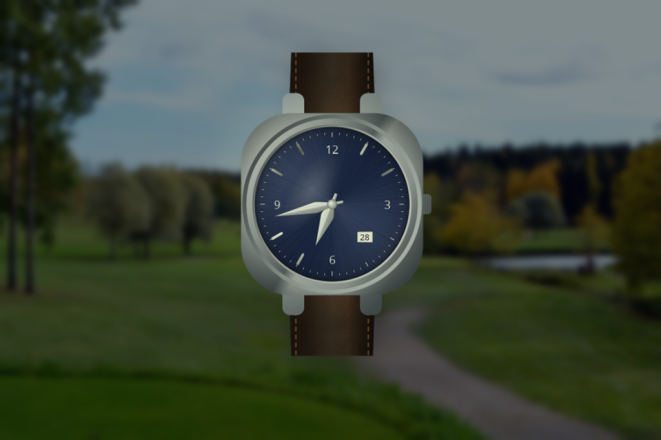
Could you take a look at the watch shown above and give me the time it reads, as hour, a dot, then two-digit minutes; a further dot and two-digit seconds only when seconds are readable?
6.43
